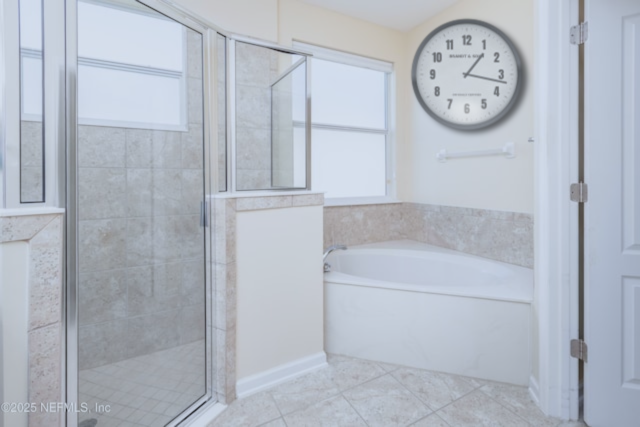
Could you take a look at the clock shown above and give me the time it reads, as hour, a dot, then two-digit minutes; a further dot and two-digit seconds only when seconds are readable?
1.17
